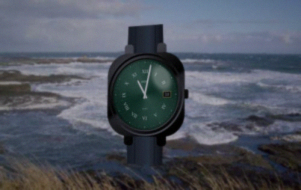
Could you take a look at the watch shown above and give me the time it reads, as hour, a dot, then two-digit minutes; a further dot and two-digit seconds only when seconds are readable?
11.02
